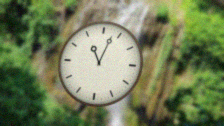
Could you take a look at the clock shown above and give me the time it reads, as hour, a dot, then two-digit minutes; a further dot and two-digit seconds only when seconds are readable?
11.03
